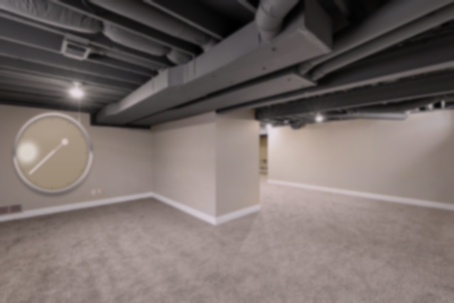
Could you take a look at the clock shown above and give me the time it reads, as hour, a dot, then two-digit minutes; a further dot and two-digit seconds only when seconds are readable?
1.38
